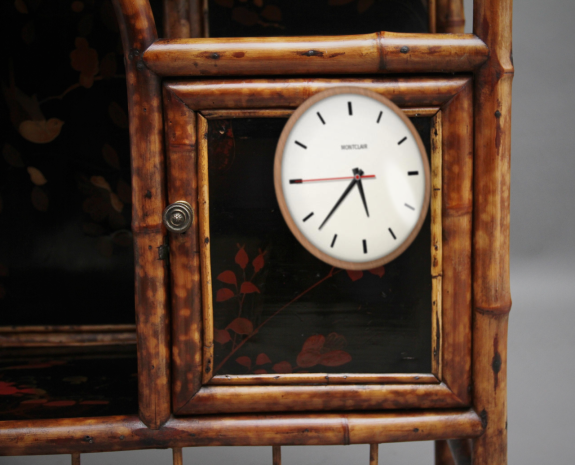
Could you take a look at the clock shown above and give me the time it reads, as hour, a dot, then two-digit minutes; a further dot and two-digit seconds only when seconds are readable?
5.37.45
